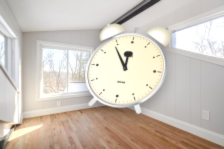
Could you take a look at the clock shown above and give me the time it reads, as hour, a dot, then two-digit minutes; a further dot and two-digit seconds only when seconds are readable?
11.54
